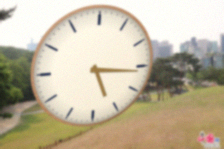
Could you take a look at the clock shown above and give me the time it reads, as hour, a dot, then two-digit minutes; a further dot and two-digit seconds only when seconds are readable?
5.16
